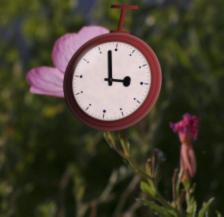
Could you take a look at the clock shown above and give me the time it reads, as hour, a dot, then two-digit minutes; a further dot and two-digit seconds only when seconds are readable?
2.58
